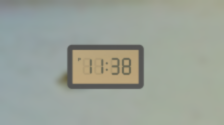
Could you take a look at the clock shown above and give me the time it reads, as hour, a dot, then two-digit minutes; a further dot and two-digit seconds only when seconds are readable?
11.38
